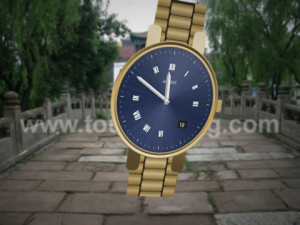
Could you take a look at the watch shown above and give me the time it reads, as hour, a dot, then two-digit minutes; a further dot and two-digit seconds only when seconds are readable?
11.50
